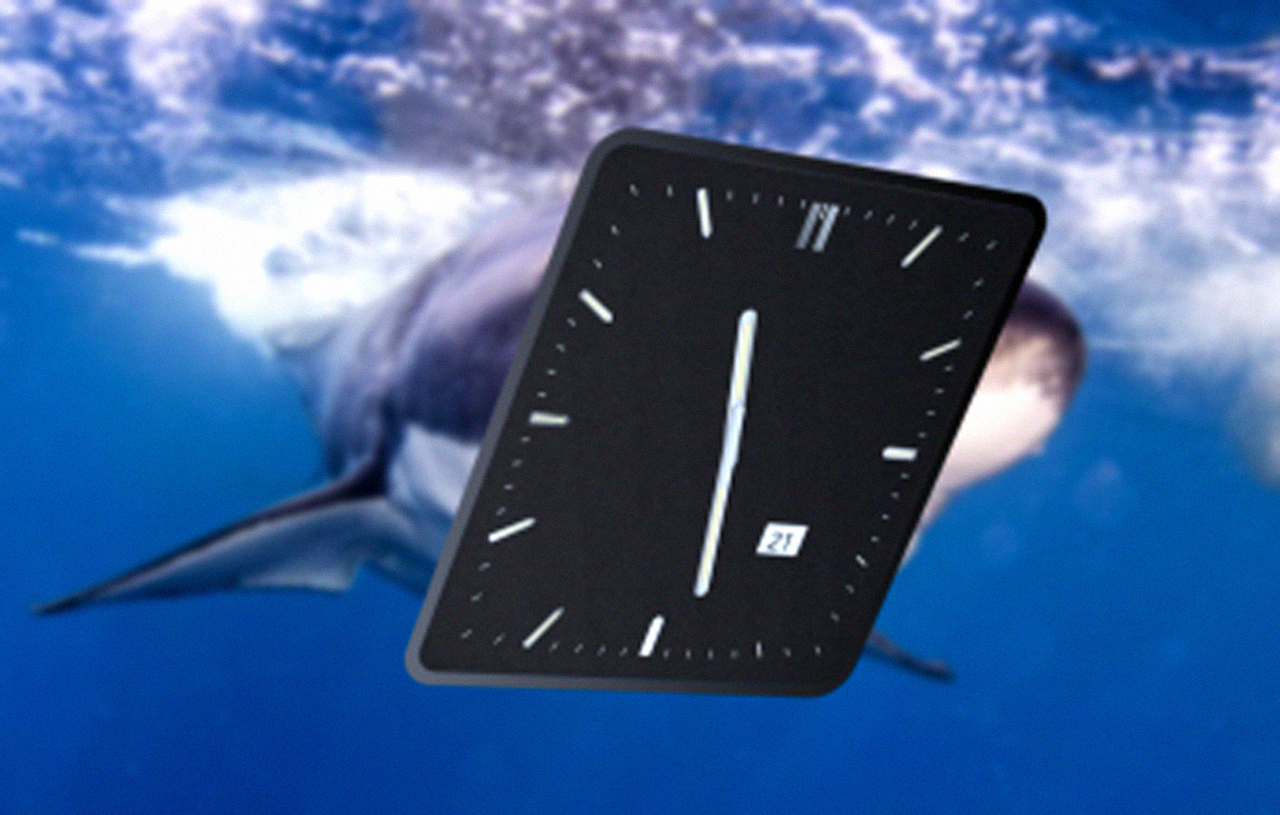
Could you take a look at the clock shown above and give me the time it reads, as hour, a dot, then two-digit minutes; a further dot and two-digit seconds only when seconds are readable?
11.28
